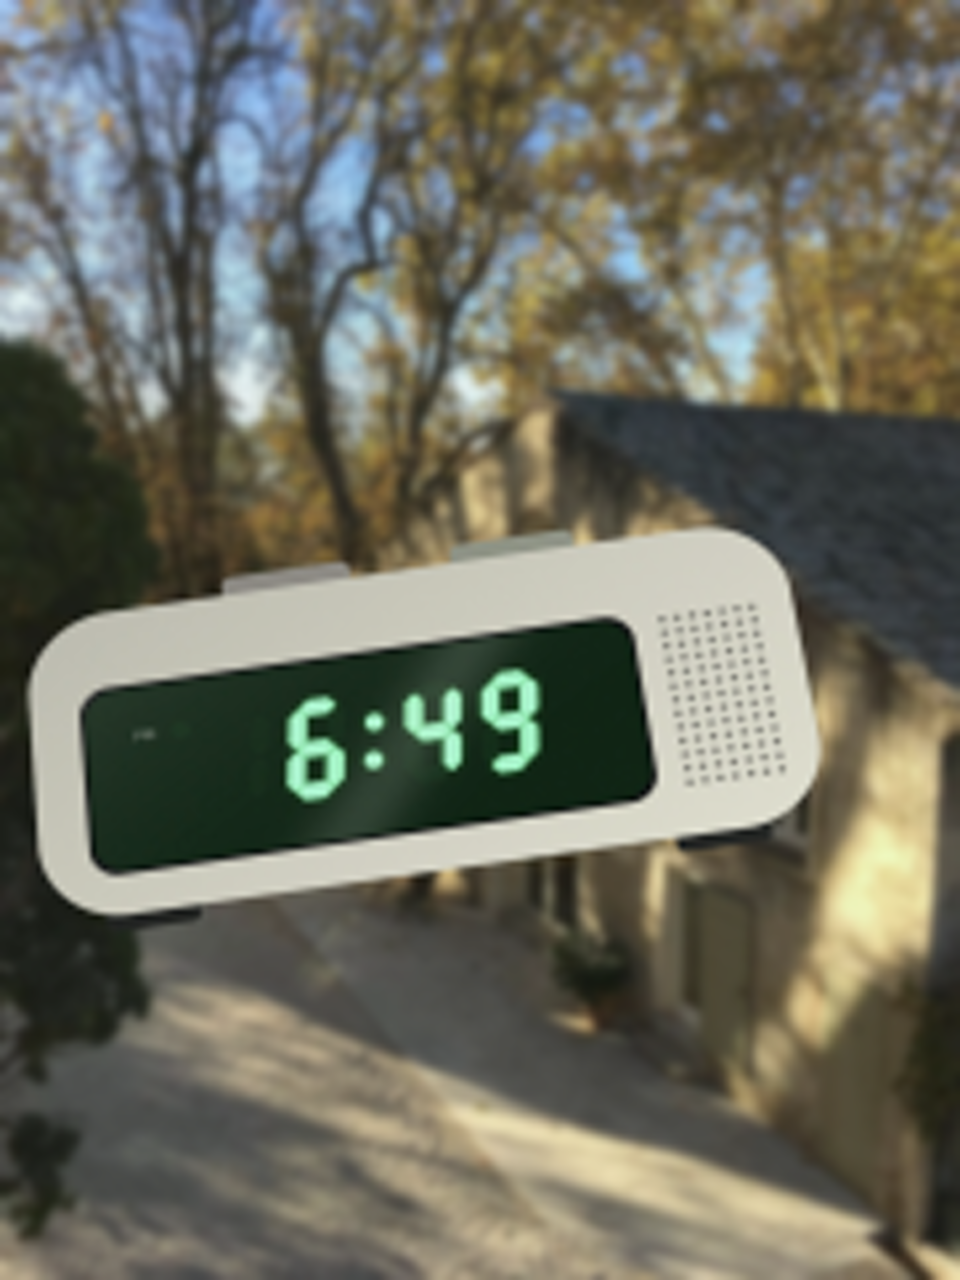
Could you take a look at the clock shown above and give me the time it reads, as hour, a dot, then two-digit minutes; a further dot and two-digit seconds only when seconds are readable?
6.49
